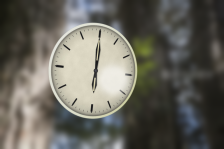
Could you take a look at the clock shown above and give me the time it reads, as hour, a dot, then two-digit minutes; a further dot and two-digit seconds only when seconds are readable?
6.00
